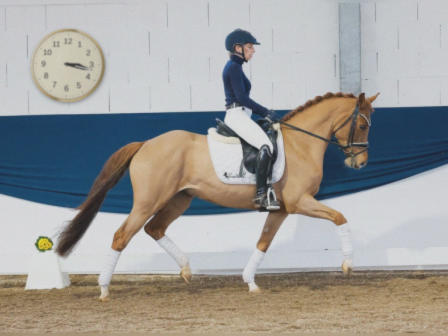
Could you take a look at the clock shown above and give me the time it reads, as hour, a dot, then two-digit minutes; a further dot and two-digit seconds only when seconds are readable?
3.17
